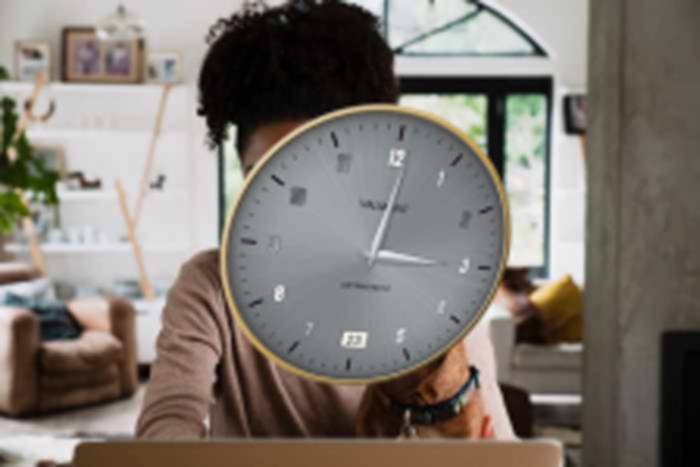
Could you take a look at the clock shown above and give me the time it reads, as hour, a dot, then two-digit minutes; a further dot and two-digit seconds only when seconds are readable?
3.01
